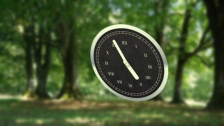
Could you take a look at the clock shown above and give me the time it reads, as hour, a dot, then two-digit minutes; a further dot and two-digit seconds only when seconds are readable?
4.56
